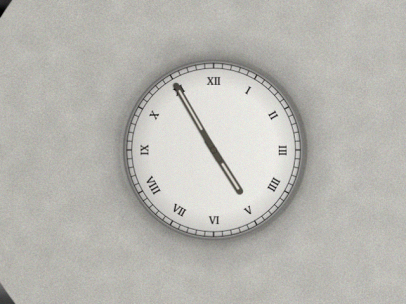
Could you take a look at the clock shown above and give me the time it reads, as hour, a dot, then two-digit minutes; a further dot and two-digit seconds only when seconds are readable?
4.55
